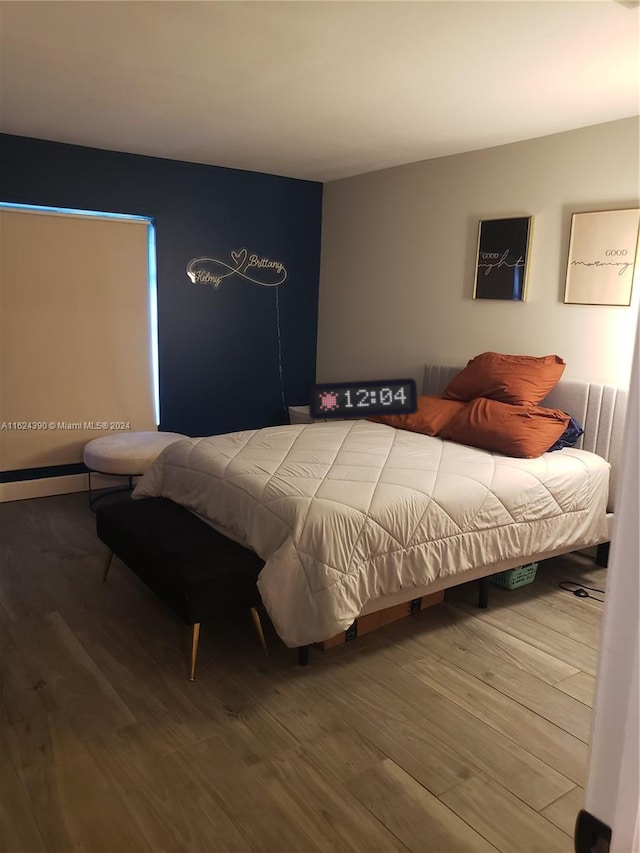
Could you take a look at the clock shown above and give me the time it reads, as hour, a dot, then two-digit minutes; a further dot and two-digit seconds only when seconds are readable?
12.04
